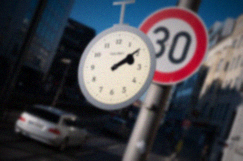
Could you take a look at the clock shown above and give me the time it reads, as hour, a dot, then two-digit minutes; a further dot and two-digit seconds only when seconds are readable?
2.09
